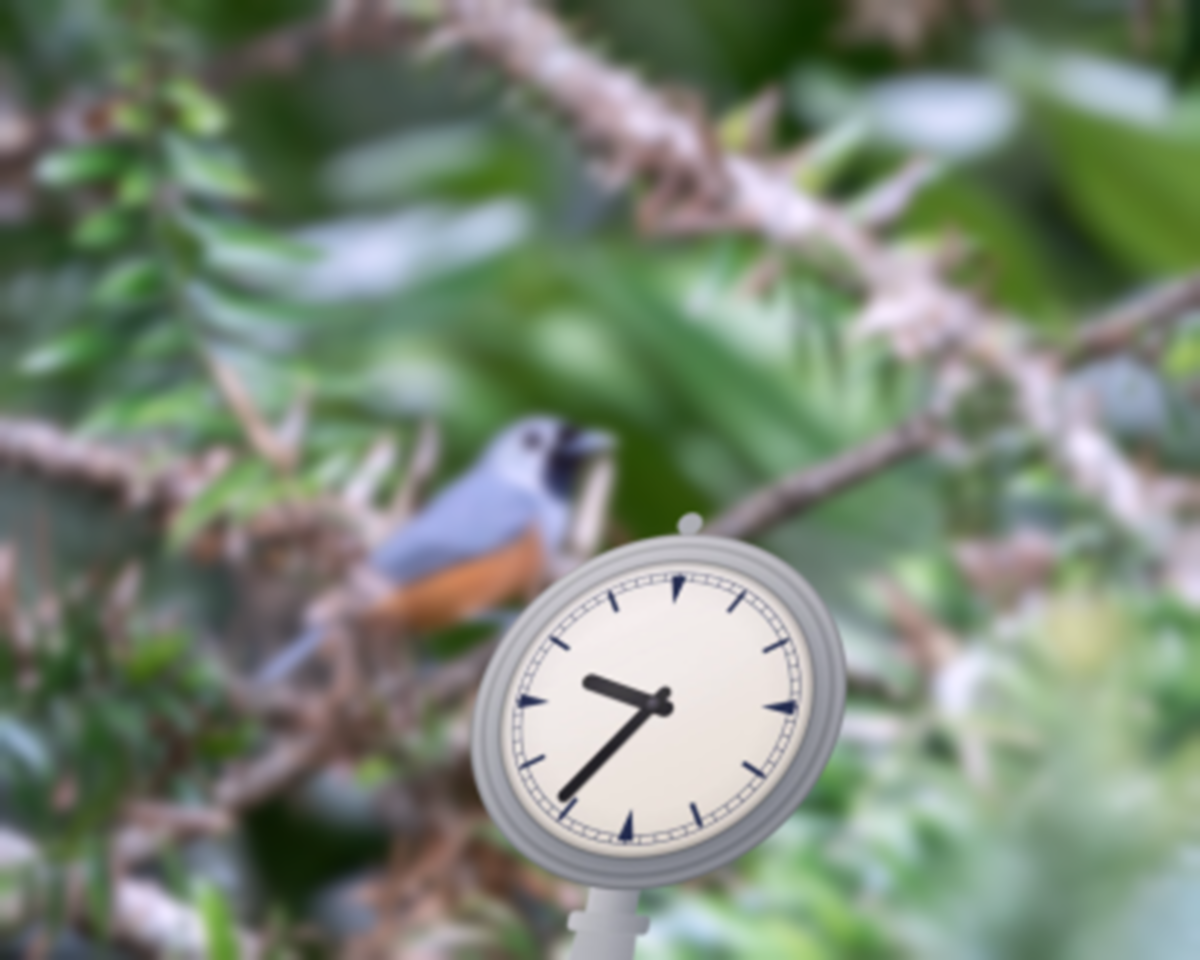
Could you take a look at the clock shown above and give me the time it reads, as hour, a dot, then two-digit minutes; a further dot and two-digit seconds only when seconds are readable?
9.36
